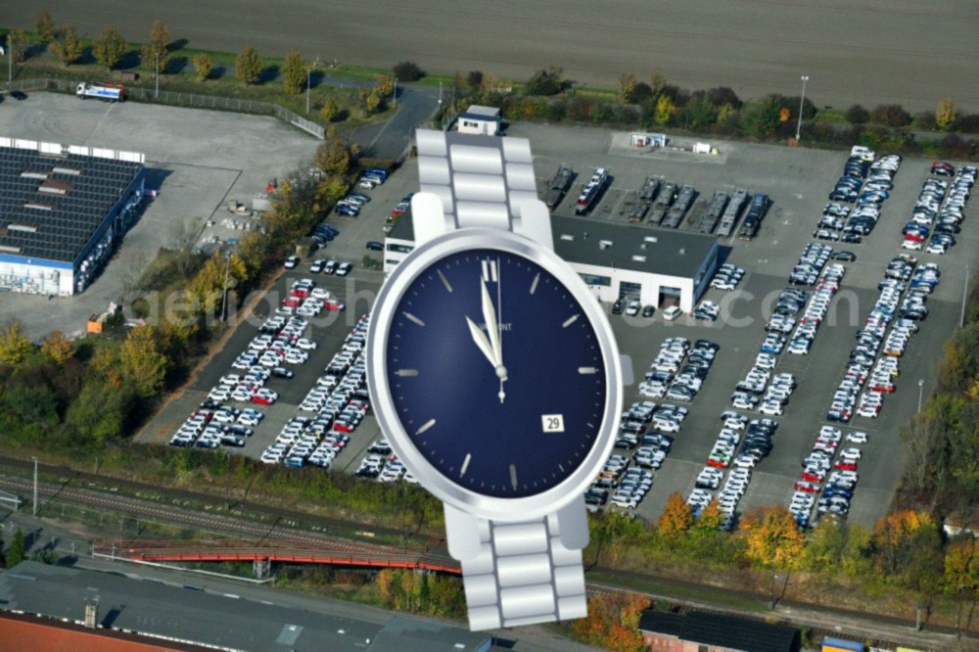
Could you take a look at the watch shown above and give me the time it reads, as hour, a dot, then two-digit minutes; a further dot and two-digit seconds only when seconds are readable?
10.59.01
